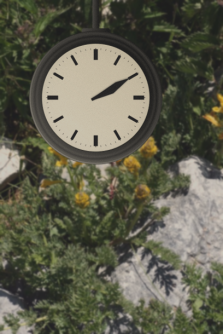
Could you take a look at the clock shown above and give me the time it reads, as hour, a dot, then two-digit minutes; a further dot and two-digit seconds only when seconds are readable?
2.10
